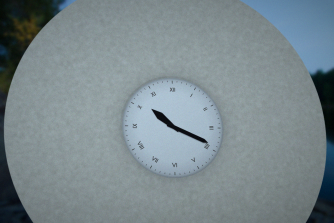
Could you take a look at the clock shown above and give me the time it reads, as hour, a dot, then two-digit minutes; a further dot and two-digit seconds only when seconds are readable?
10.19
